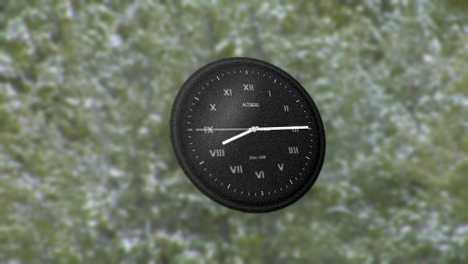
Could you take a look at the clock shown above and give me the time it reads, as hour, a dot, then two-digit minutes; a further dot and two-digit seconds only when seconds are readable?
8.14.45
